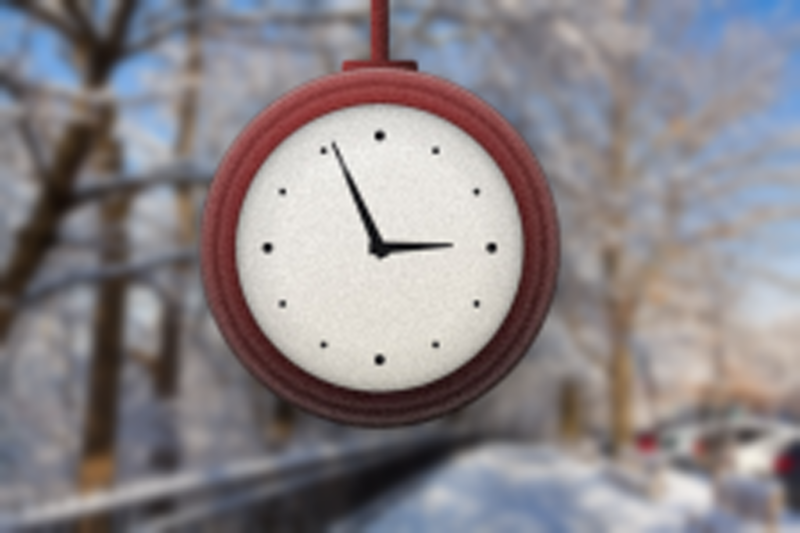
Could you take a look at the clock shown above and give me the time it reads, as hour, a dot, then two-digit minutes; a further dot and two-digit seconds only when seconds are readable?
2.56
